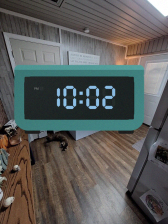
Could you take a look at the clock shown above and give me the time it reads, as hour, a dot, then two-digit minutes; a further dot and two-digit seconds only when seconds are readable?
10.02
